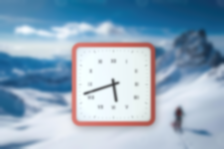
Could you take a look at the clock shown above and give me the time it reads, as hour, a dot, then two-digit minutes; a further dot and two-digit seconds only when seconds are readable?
5.42
